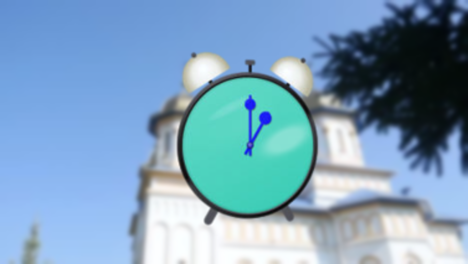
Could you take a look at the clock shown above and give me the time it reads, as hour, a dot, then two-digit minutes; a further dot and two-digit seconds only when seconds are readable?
1.00
